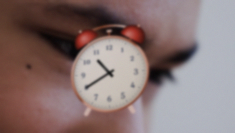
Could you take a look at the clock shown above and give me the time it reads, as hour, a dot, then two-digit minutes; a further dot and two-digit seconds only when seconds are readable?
10.40
